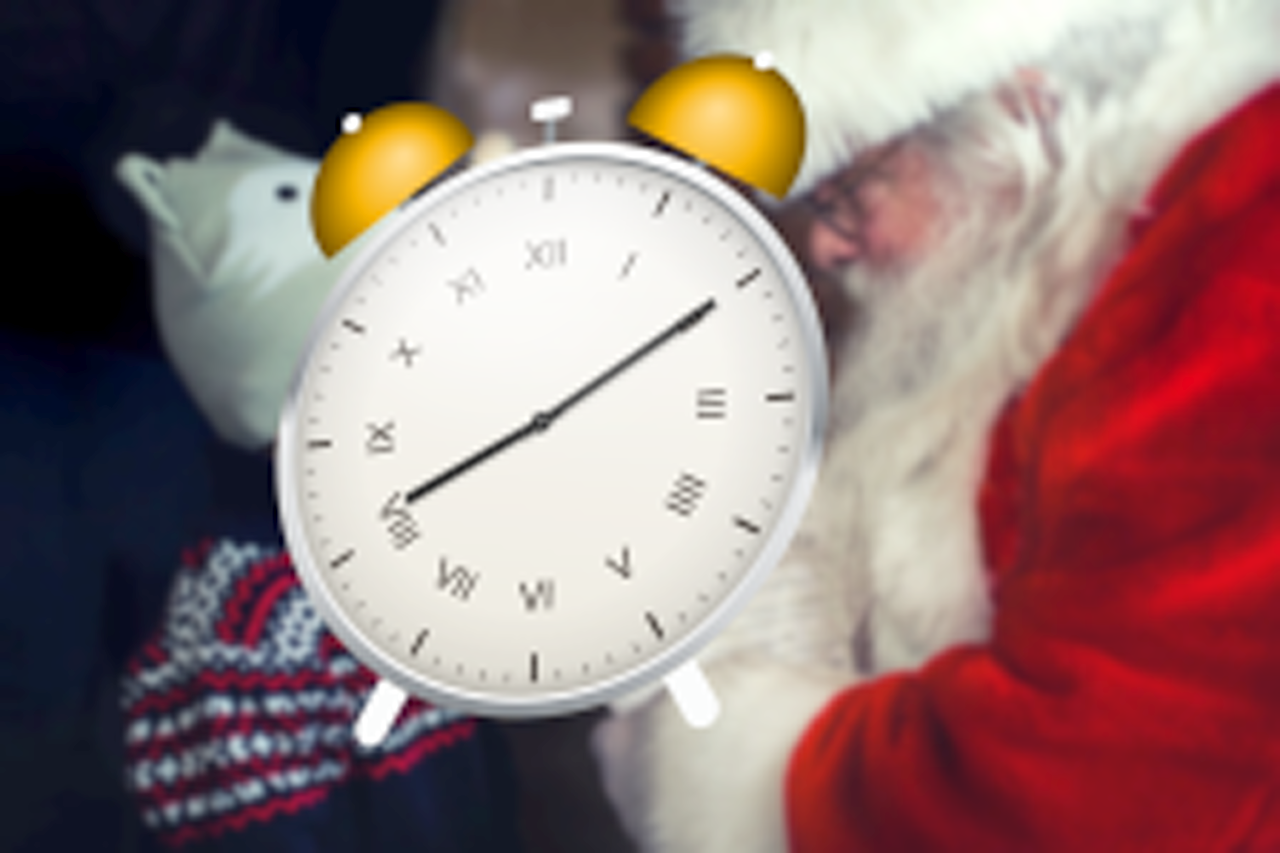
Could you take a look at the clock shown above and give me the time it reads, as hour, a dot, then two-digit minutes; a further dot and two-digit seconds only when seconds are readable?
8.10
